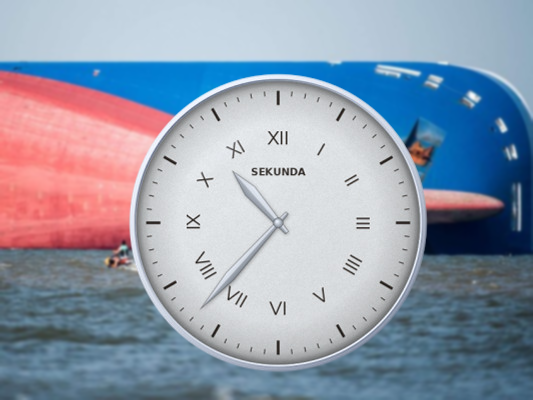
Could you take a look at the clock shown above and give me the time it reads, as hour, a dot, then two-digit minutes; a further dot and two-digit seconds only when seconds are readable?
10.37
